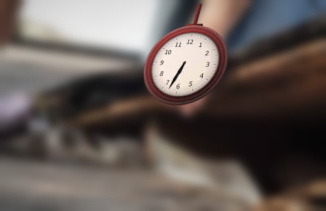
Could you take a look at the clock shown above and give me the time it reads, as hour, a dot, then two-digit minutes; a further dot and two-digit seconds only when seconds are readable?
6.33
